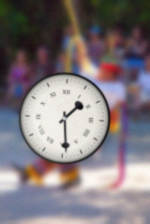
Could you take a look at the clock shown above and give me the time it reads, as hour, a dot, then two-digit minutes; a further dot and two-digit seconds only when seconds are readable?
1.29
